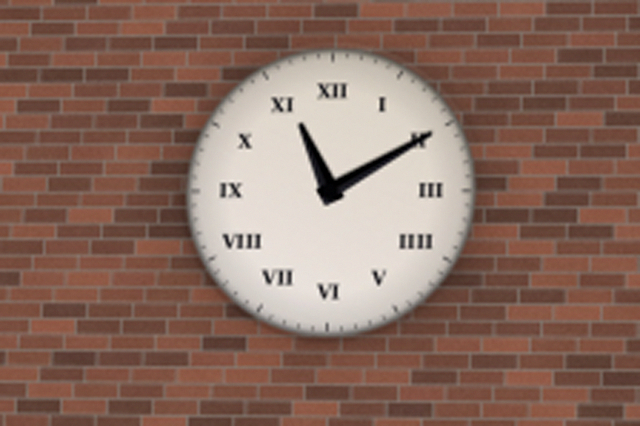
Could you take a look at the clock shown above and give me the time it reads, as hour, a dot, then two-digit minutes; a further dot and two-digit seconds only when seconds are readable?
11.10
